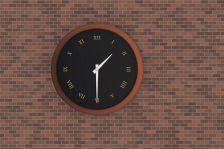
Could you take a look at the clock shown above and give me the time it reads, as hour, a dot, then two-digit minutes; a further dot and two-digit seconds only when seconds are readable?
1.30
